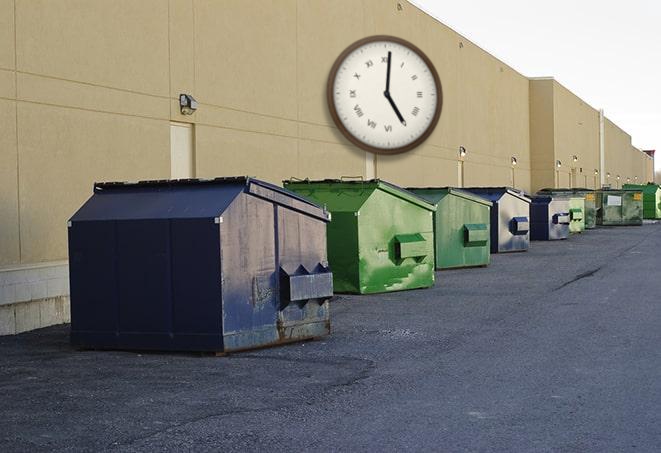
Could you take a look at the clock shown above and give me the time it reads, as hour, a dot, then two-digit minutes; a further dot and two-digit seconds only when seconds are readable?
5.01
